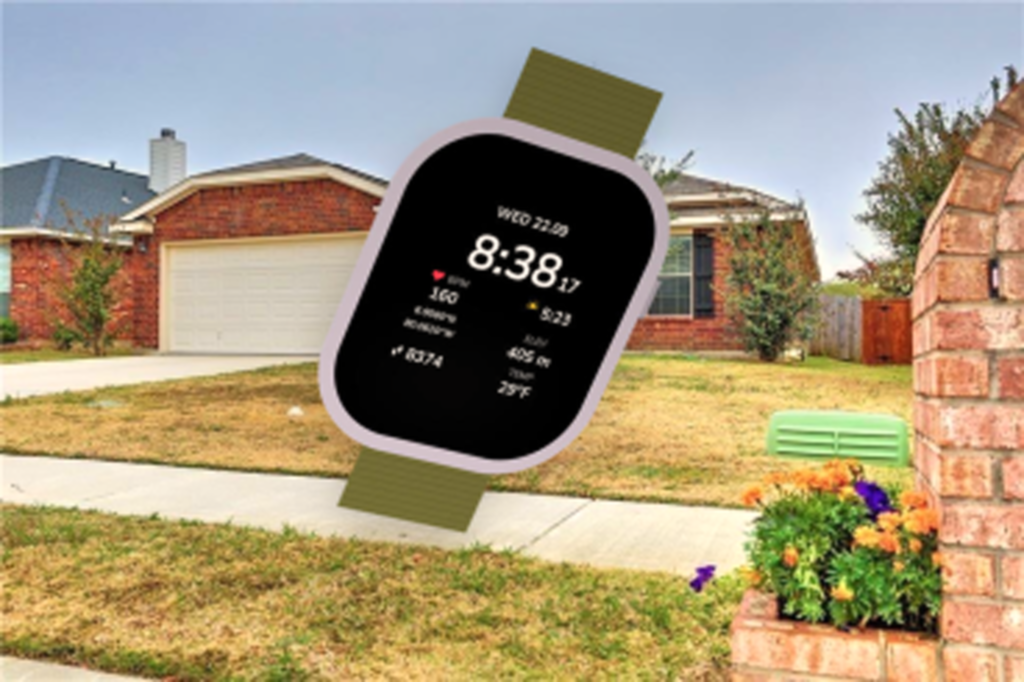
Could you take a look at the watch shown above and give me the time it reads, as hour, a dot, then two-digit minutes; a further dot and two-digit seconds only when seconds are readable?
8.38
